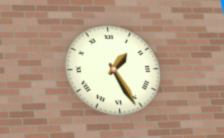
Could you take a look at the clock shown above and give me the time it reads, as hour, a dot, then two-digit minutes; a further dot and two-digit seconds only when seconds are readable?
1.26
